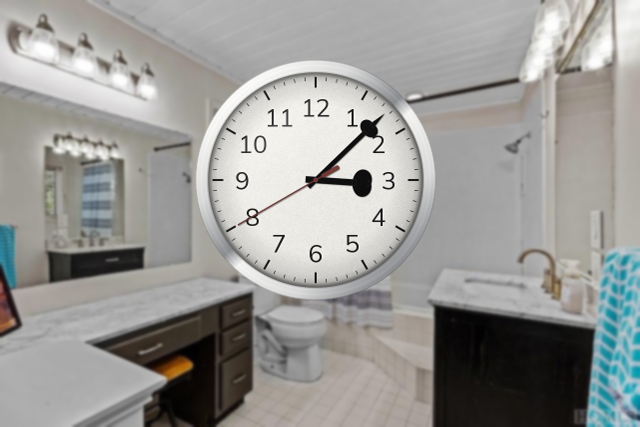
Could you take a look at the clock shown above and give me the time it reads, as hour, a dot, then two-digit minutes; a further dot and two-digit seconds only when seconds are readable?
3.07.40
